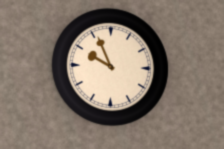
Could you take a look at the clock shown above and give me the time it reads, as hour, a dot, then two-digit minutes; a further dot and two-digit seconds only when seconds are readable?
9.56
